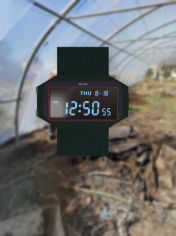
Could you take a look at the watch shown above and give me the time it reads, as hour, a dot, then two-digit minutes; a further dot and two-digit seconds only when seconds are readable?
12.50.55
